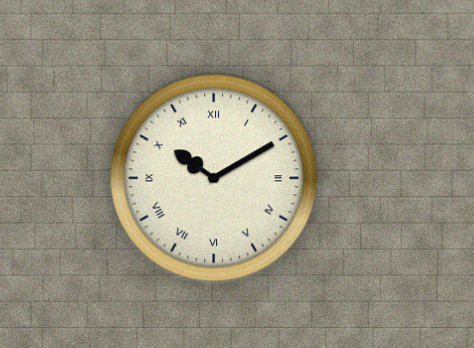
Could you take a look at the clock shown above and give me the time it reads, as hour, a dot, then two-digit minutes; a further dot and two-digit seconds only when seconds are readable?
10.10
